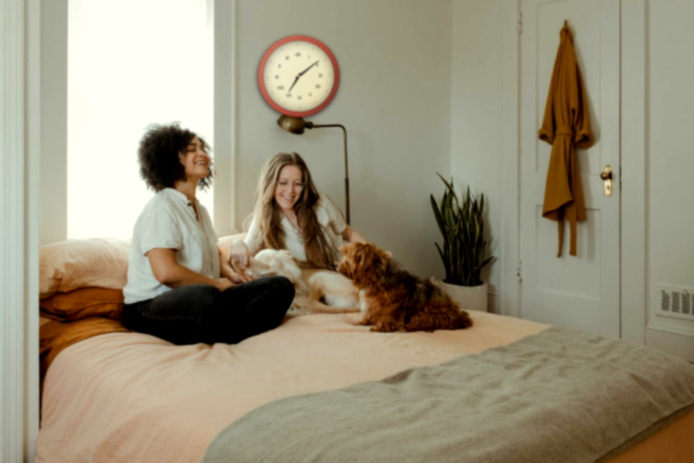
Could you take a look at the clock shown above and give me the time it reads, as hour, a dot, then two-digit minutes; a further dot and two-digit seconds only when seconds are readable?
7.09
